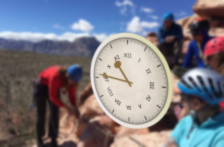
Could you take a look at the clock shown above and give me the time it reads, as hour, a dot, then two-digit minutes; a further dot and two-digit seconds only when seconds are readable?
10.46
